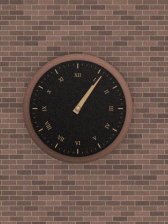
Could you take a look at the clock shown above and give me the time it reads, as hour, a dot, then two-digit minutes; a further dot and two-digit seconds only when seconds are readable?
1.06
